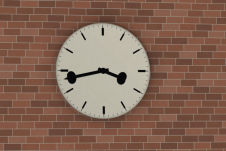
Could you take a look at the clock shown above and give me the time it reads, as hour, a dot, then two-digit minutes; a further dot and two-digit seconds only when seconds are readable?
3.43
